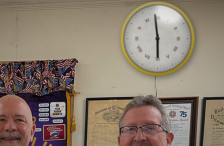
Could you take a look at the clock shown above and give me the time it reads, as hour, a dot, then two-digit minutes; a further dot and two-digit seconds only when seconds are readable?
5.59
